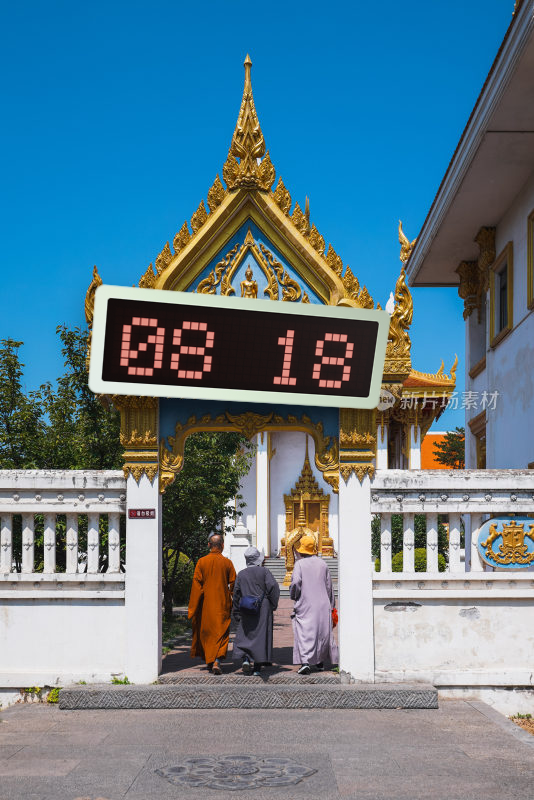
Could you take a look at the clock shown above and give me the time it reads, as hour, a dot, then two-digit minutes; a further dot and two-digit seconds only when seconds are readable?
8.18
